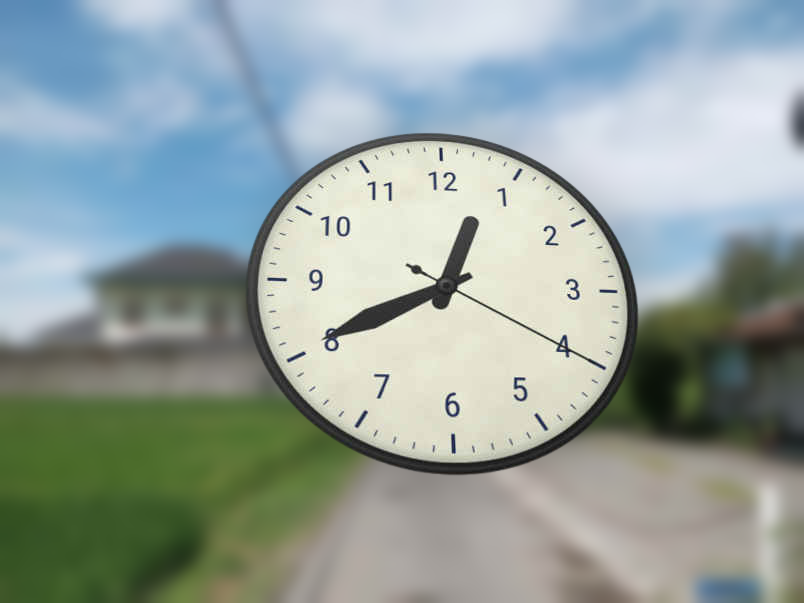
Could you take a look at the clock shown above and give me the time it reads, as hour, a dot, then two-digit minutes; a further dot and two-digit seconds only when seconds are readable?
12.40.20
